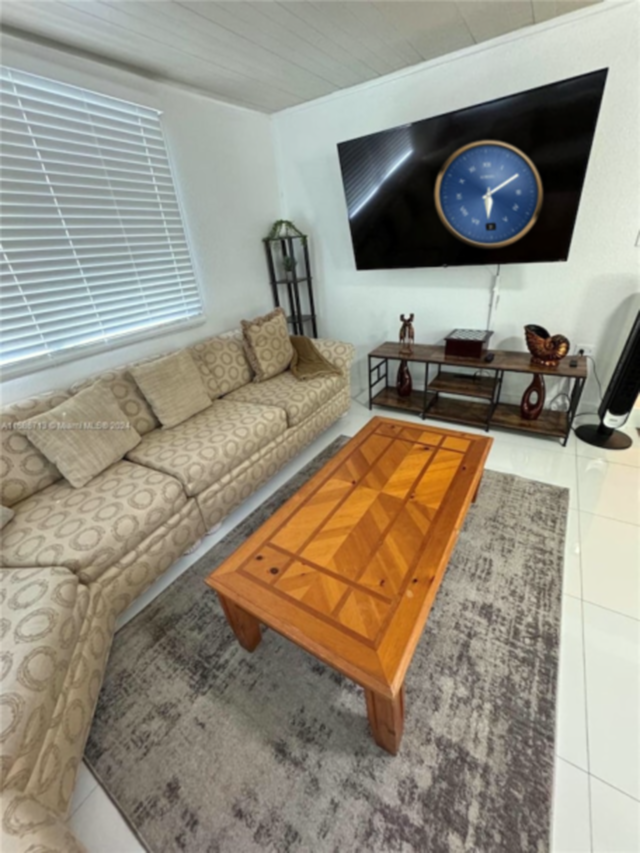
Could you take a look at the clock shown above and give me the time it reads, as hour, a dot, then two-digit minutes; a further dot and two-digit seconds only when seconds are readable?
6.10
